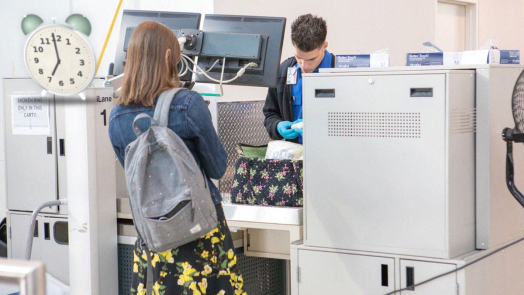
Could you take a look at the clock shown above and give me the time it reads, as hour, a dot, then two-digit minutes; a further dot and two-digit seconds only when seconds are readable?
6.59
